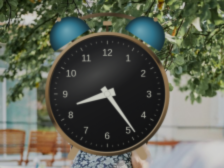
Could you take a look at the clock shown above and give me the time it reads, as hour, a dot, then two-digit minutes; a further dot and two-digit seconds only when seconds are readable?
8.24
